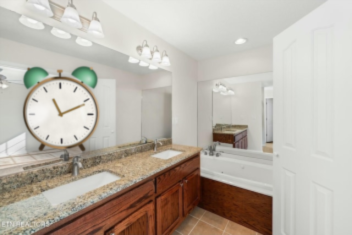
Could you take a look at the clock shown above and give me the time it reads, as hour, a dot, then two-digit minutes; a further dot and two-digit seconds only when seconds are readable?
11.11
